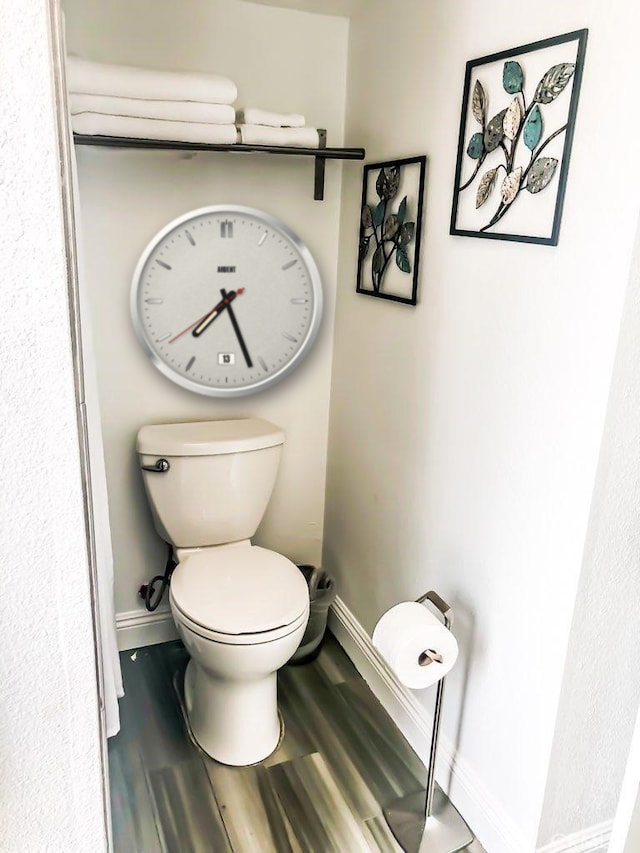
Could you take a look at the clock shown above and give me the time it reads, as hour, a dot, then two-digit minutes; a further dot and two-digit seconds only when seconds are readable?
7.26.39
